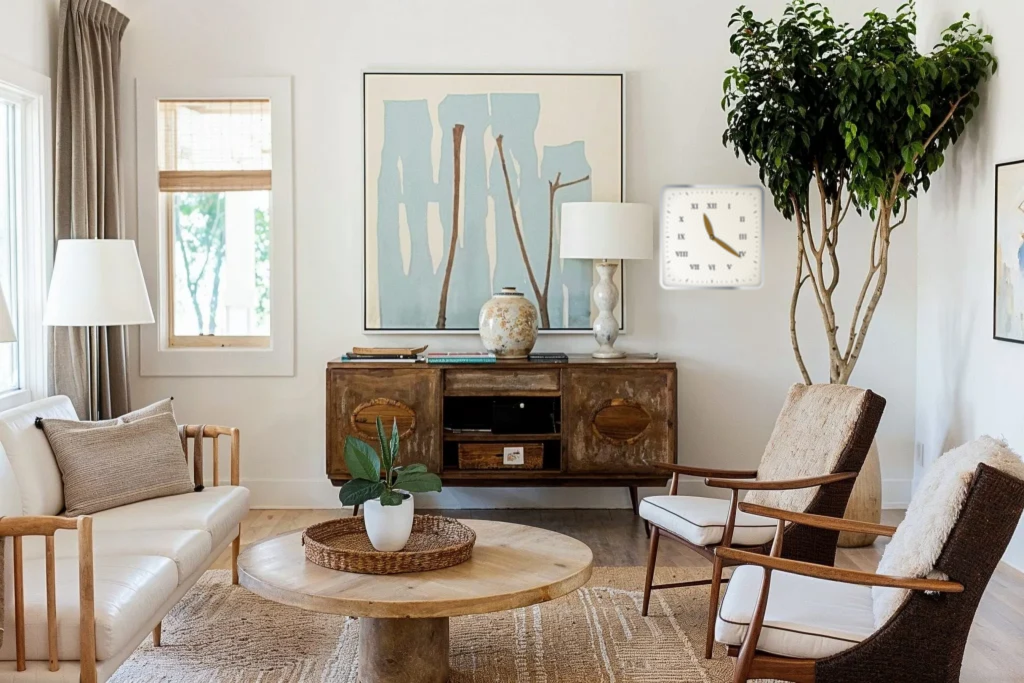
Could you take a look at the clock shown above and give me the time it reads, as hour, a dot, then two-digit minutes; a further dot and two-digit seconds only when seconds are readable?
11.21
